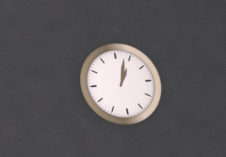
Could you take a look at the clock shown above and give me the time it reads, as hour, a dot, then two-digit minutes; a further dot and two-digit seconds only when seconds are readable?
1.03
